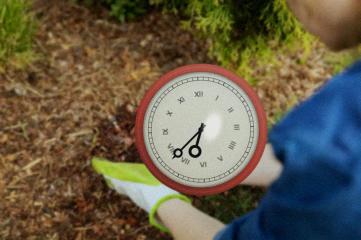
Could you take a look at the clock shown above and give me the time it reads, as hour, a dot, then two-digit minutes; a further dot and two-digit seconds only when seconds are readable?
6.38
